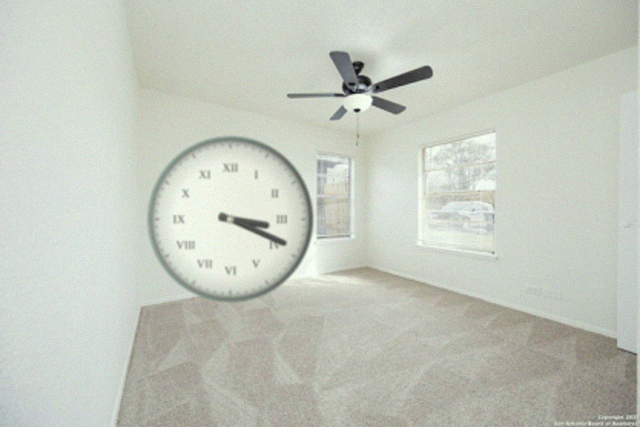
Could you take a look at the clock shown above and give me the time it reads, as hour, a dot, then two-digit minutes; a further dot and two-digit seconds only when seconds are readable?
3.19
